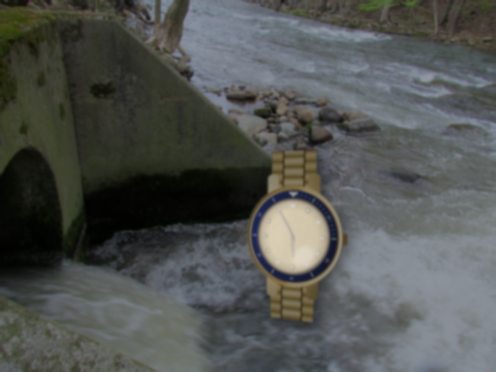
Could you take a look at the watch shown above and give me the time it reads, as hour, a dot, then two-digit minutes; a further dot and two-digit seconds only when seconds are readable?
5.55
